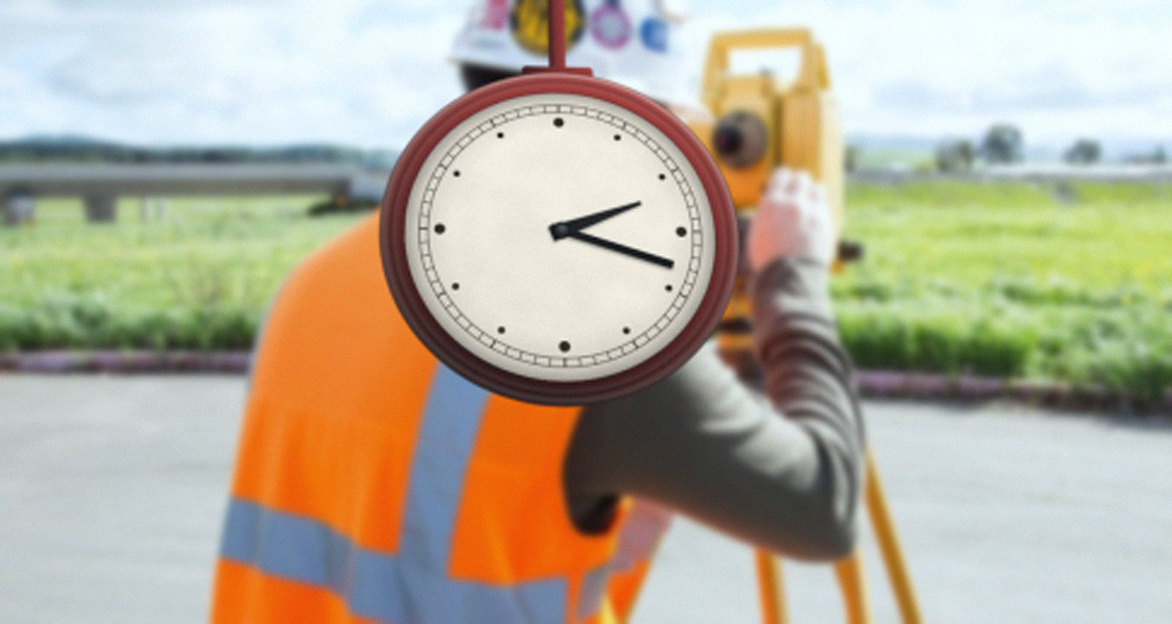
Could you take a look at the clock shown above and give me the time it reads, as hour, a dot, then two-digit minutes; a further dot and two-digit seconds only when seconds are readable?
2.18
